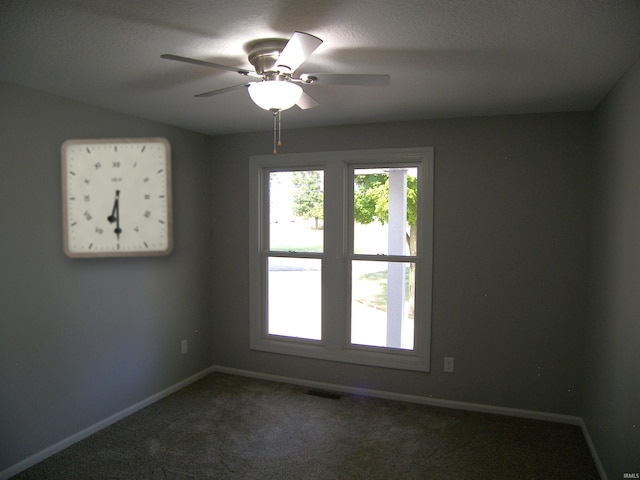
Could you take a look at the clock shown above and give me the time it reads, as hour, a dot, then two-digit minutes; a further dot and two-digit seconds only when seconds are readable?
6.30
